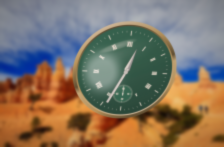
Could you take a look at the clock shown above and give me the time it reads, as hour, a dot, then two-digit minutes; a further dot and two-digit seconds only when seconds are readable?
12.34
